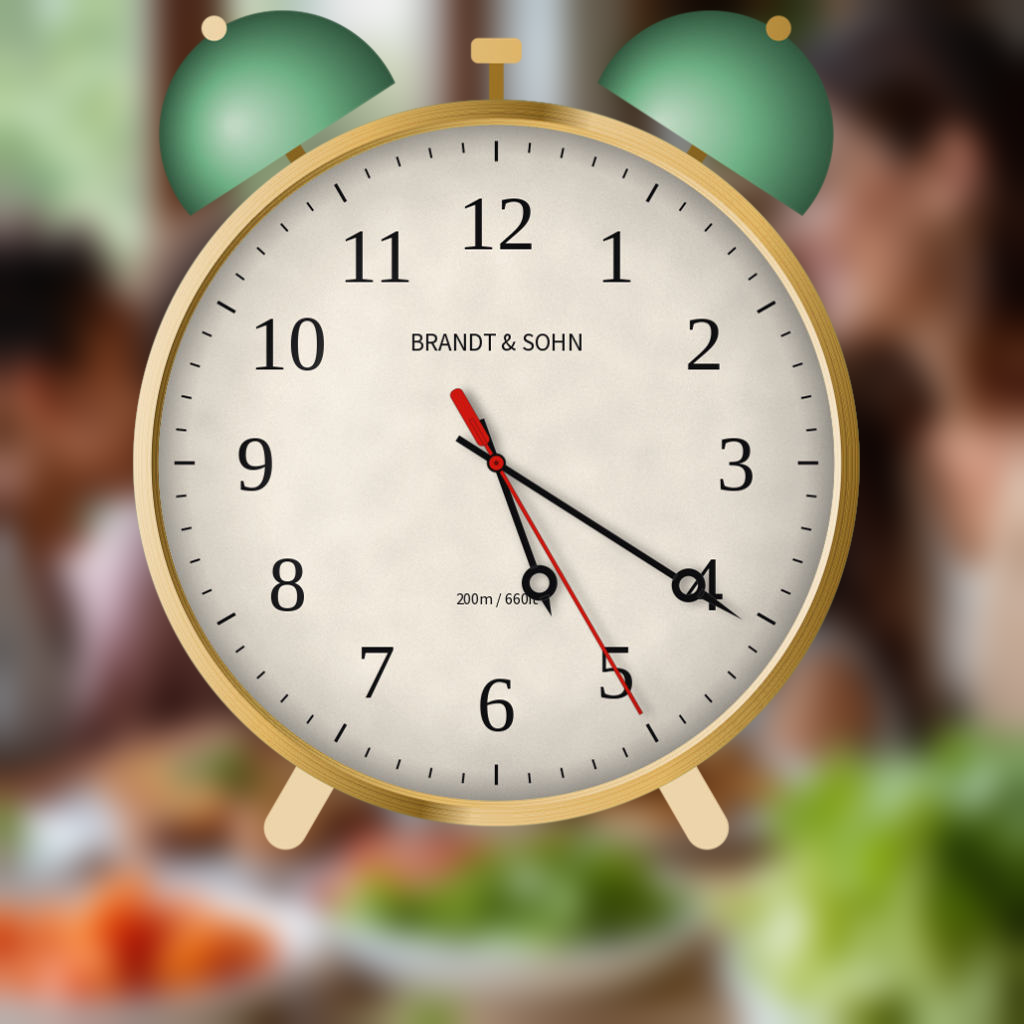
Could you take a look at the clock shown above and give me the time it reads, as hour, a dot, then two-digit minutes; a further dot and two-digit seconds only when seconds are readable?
5.20.25
